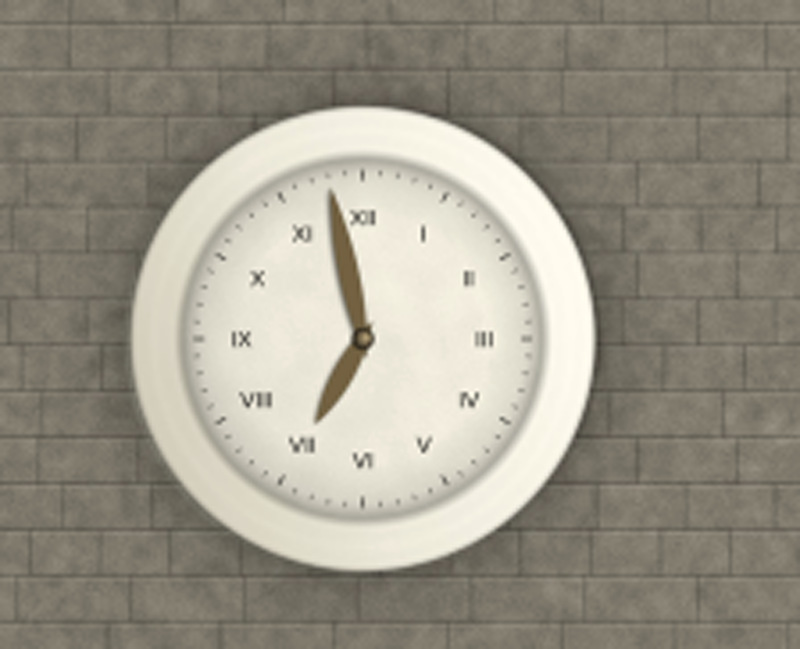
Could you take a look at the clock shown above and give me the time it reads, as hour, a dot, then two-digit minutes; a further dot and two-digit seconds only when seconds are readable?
6.58
